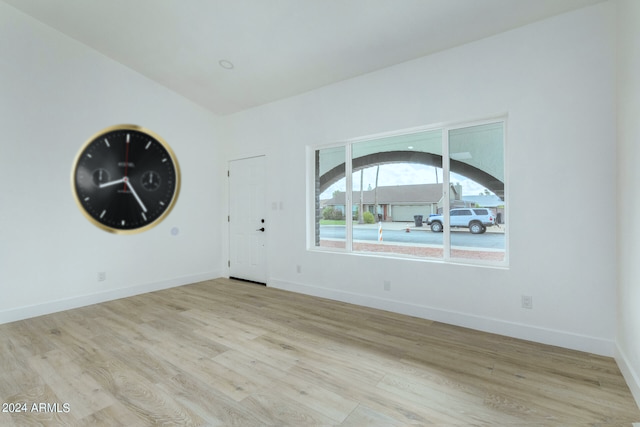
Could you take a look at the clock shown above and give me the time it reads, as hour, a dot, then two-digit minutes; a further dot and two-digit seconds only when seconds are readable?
8.24
